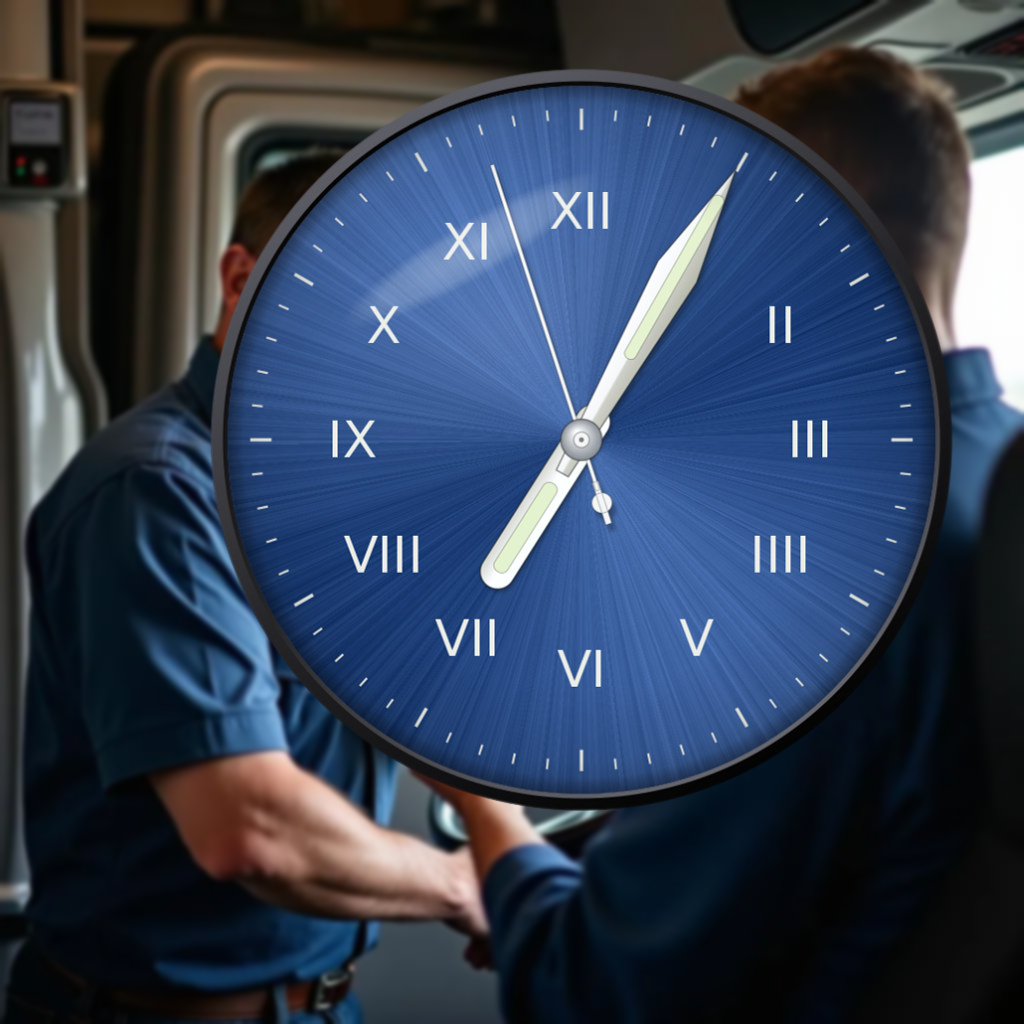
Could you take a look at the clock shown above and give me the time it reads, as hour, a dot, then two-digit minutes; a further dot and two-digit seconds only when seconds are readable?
7.04.57
